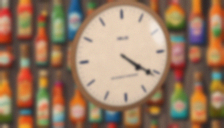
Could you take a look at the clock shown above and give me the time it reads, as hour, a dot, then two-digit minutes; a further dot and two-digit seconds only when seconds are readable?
4.21
